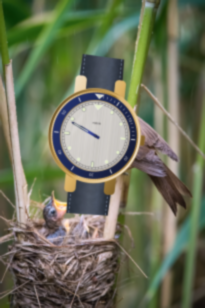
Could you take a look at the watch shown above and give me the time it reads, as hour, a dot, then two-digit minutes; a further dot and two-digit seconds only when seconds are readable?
9.49
